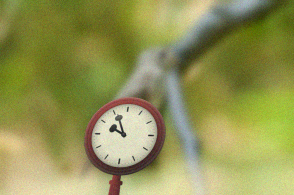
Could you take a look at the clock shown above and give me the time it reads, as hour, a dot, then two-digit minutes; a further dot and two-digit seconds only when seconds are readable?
9.56
